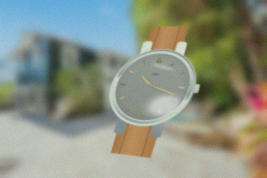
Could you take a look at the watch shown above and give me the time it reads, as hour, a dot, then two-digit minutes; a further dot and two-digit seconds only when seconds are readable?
10.18
